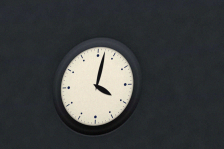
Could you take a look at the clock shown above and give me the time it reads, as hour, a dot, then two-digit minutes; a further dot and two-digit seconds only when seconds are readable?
4.02
